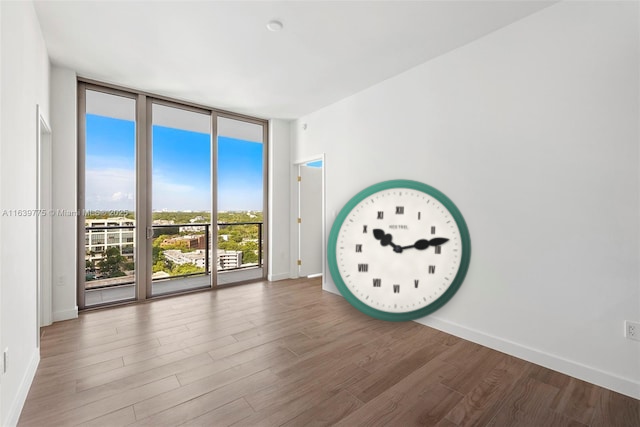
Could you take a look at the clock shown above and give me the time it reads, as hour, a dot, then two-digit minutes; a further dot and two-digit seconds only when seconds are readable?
10.13
